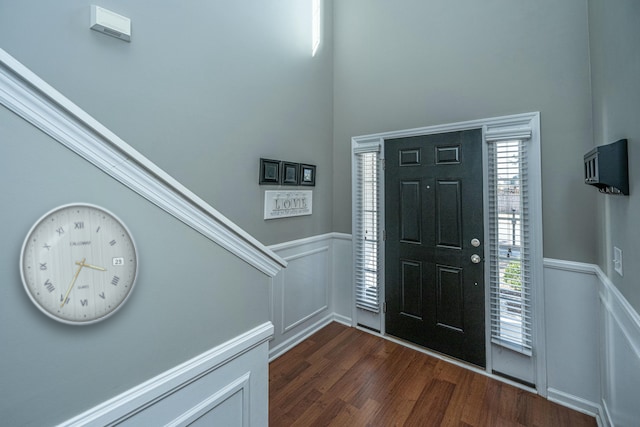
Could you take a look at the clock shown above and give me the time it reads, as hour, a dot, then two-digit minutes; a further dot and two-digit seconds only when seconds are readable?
3.35
